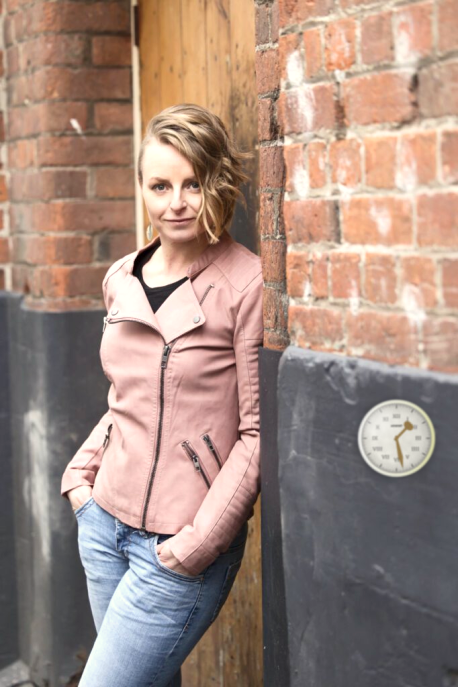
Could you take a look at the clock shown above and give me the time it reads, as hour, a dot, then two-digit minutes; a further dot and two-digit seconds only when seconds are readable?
1.28
